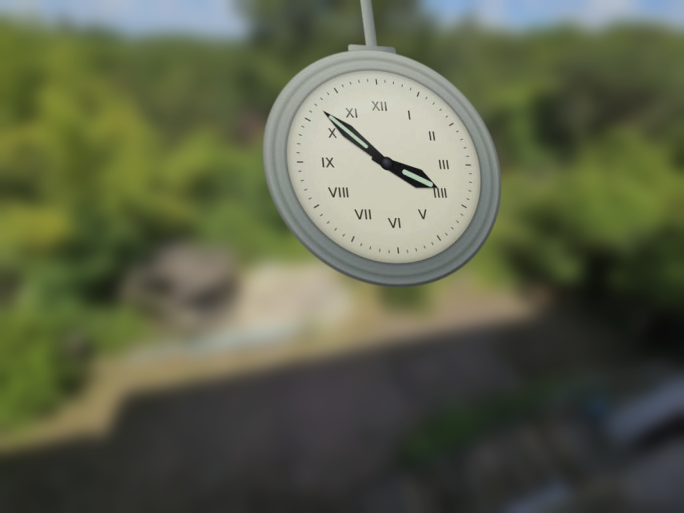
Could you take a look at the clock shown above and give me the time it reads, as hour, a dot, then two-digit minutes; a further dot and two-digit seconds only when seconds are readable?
3.52
